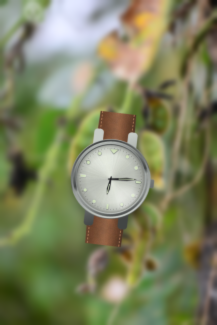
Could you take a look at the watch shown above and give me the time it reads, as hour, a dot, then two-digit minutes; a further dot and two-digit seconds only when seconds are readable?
6.14
